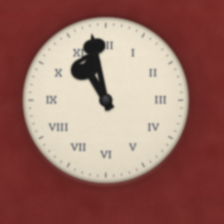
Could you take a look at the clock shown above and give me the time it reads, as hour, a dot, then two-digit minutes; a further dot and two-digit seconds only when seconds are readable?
10.58
